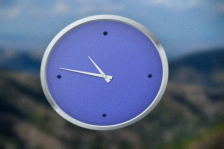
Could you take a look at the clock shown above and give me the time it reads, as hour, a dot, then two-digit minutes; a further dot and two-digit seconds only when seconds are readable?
10.47
